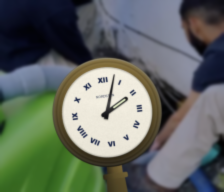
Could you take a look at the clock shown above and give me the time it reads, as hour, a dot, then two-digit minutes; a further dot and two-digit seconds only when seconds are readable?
2.03
